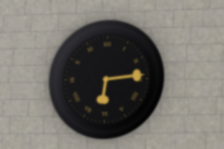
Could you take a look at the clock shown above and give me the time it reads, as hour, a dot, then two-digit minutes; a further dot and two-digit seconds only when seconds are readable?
6.14
